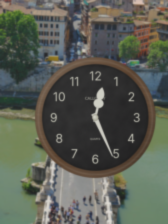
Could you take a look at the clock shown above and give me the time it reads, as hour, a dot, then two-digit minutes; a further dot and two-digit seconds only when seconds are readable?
12.26
